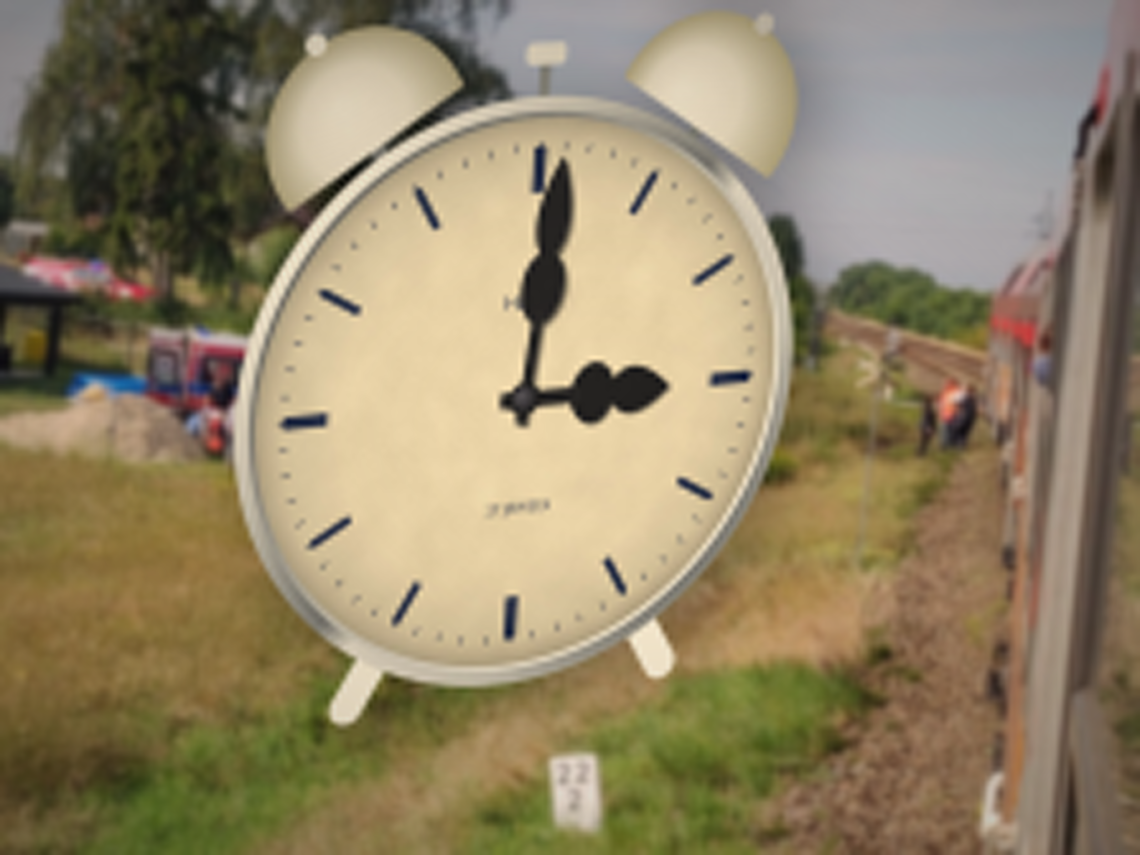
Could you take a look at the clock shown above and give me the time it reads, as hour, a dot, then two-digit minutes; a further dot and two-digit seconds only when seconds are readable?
3.01
